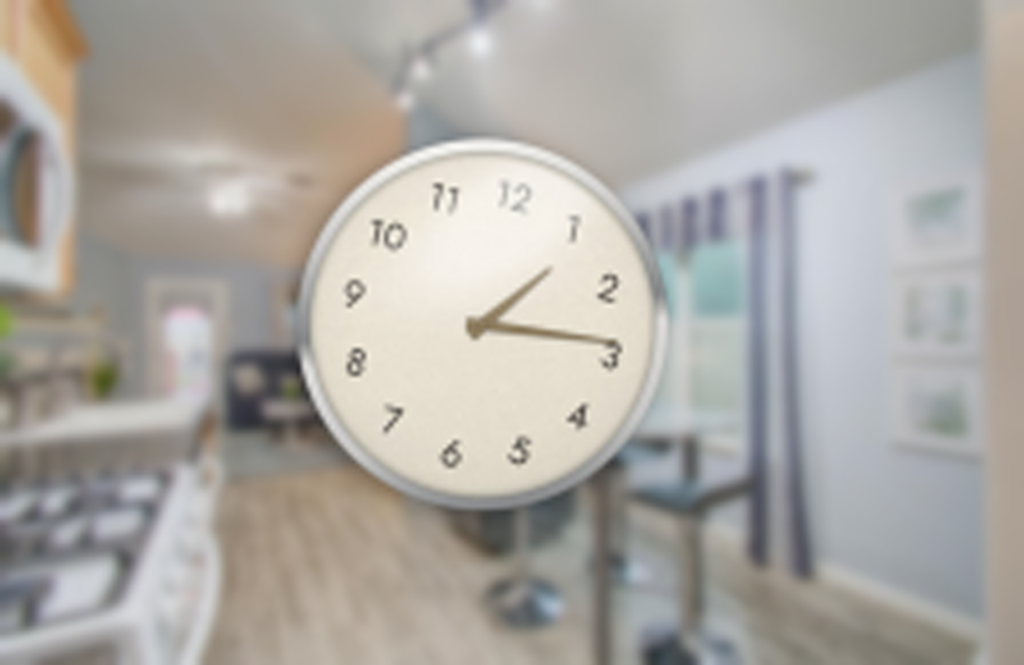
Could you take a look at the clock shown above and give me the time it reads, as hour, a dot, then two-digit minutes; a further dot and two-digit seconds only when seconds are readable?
1.14
